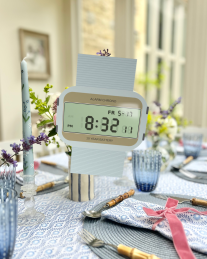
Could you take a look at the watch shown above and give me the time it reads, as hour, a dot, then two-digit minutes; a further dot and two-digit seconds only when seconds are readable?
8.32.11
